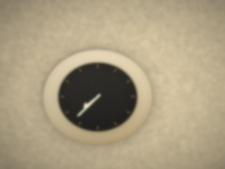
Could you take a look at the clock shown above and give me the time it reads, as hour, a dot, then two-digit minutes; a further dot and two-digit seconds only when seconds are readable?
7.37
